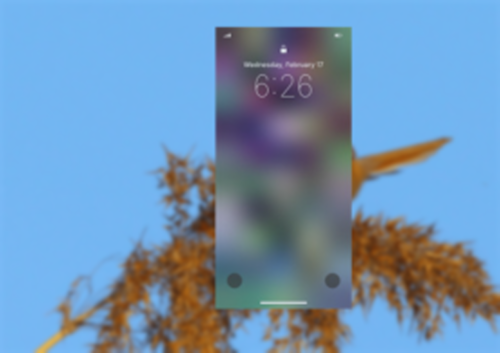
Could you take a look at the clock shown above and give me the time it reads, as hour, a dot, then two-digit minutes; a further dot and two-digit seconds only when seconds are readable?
6.26
